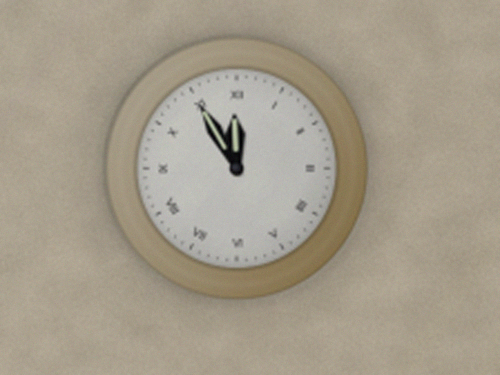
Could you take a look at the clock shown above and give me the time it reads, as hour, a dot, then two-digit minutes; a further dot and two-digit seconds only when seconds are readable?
11.55
